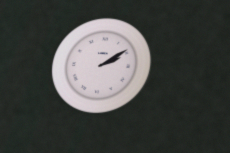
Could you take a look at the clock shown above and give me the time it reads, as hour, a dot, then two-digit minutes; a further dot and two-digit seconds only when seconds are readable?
2.09
